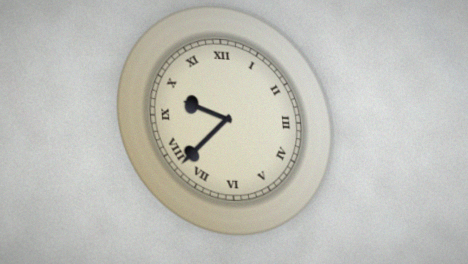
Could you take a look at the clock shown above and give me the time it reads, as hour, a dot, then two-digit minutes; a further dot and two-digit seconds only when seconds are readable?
9.38
